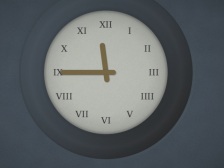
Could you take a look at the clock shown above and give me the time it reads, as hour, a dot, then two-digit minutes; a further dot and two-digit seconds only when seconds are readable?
11.45
